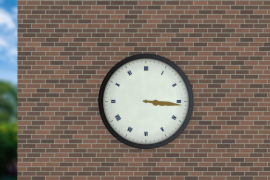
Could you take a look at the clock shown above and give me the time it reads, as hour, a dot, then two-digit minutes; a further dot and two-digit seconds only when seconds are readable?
3.16
